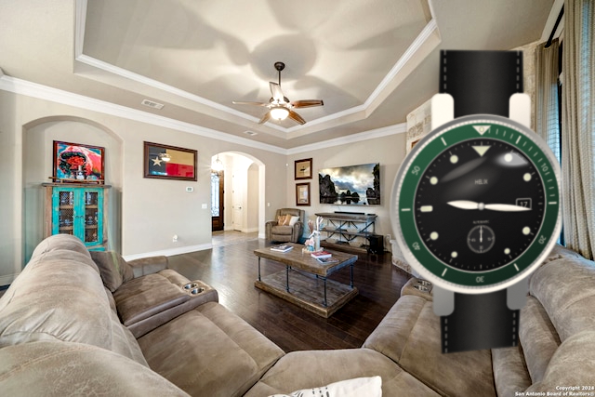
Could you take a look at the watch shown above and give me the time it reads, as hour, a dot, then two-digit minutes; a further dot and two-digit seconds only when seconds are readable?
9.16
